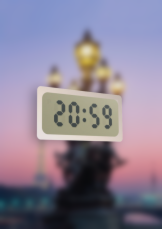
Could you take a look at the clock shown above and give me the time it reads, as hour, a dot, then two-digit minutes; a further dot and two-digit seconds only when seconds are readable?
20.59
